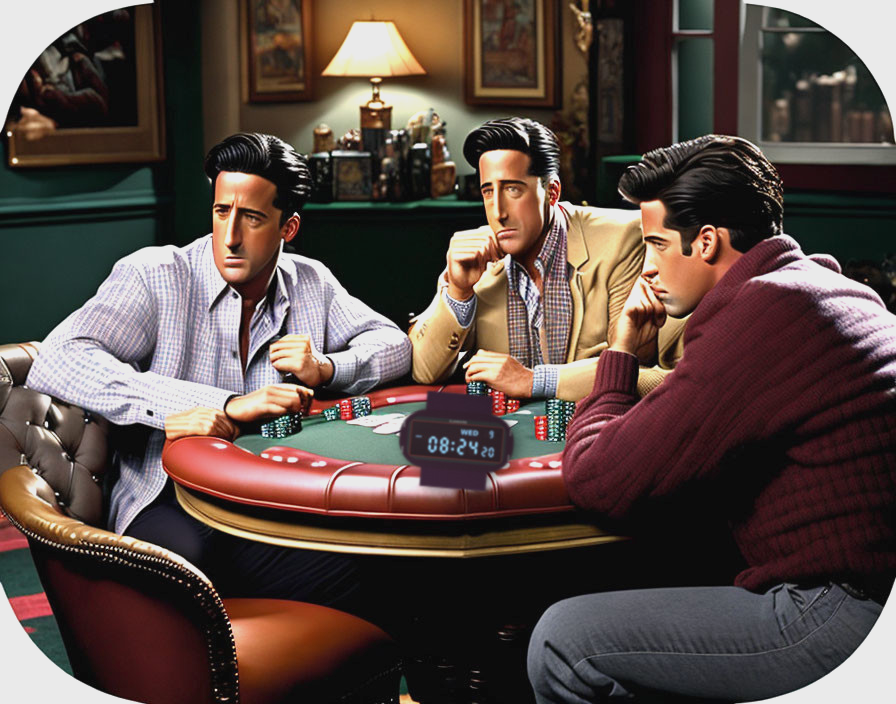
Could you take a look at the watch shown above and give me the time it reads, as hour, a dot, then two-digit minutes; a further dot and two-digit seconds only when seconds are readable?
8.24
